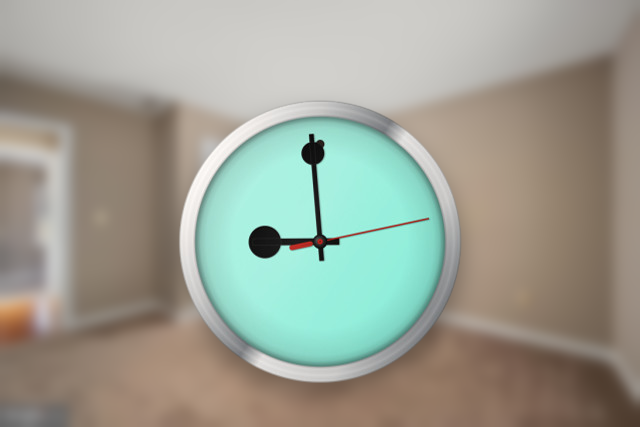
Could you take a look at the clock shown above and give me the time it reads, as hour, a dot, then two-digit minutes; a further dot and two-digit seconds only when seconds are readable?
8.59.13
